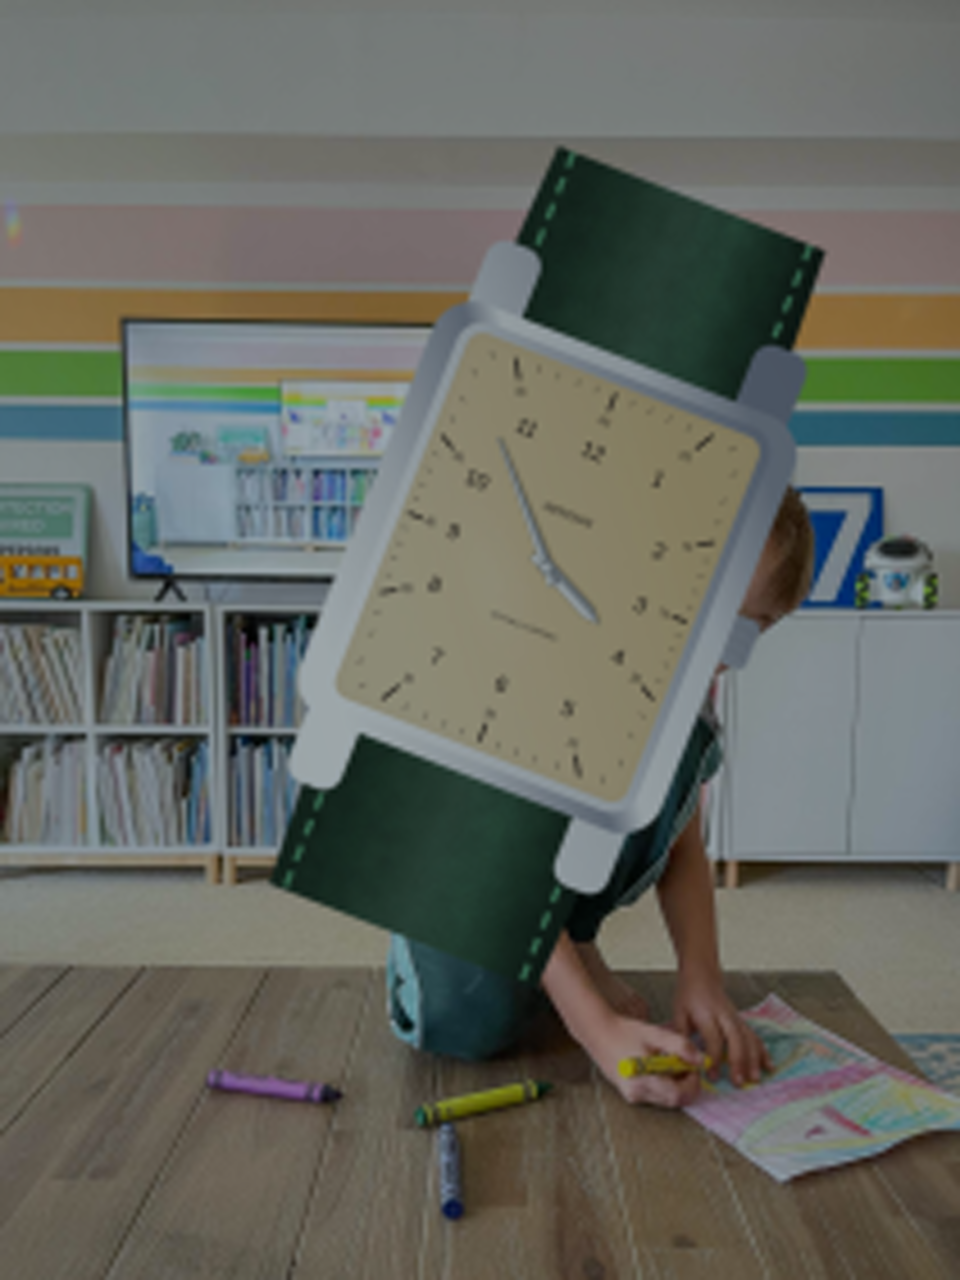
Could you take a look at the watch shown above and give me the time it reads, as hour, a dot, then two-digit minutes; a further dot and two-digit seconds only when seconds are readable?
3.53
